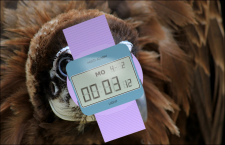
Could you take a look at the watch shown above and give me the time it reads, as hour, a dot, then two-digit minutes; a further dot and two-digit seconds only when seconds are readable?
0.03.12
